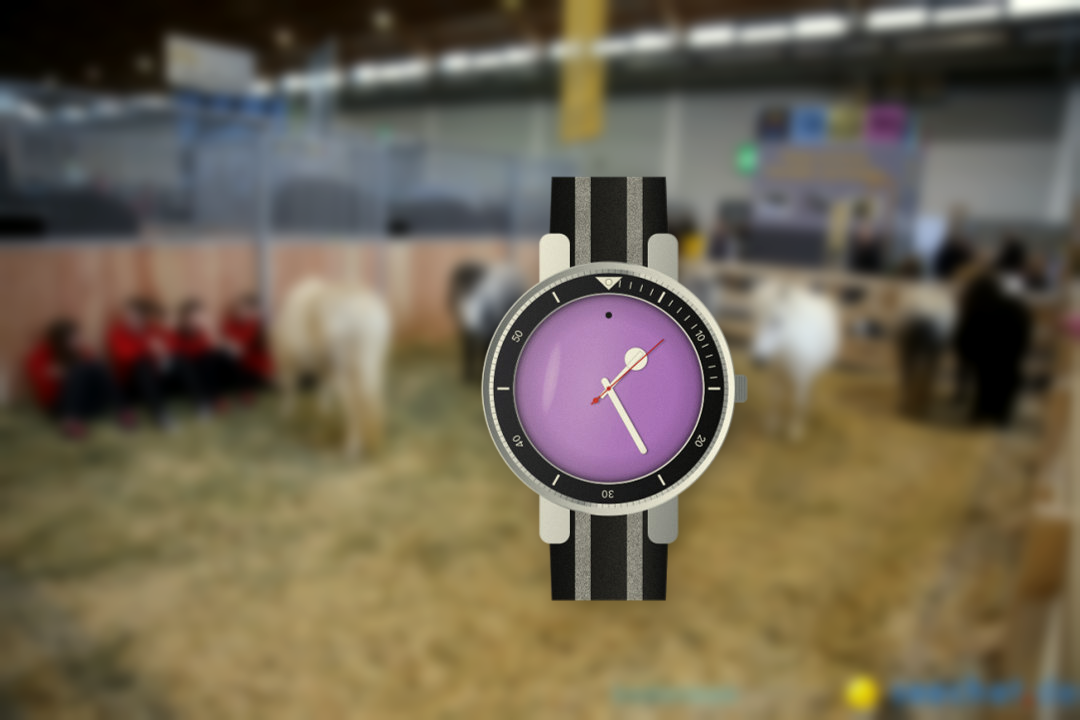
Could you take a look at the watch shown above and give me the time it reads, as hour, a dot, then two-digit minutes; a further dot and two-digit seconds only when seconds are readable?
1.25.08
